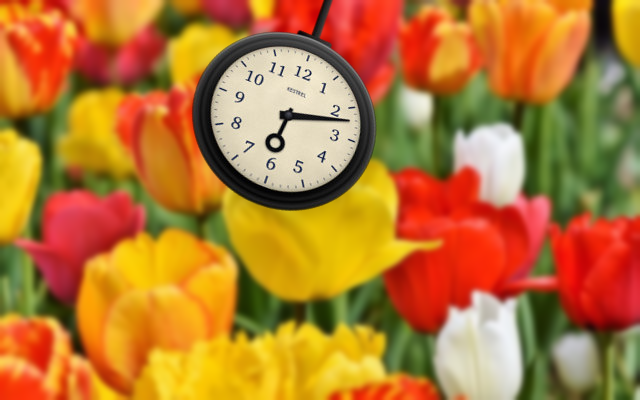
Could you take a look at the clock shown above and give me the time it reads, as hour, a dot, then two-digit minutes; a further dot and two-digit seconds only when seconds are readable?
6.12
